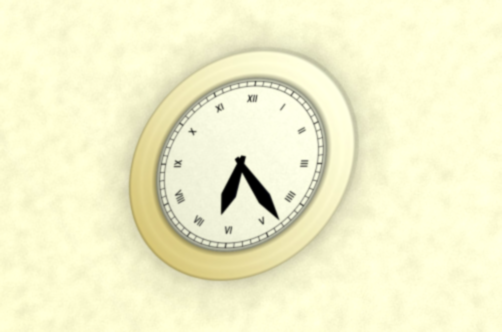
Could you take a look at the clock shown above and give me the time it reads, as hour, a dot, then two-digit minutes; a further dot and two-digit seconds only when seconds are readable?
6.23
